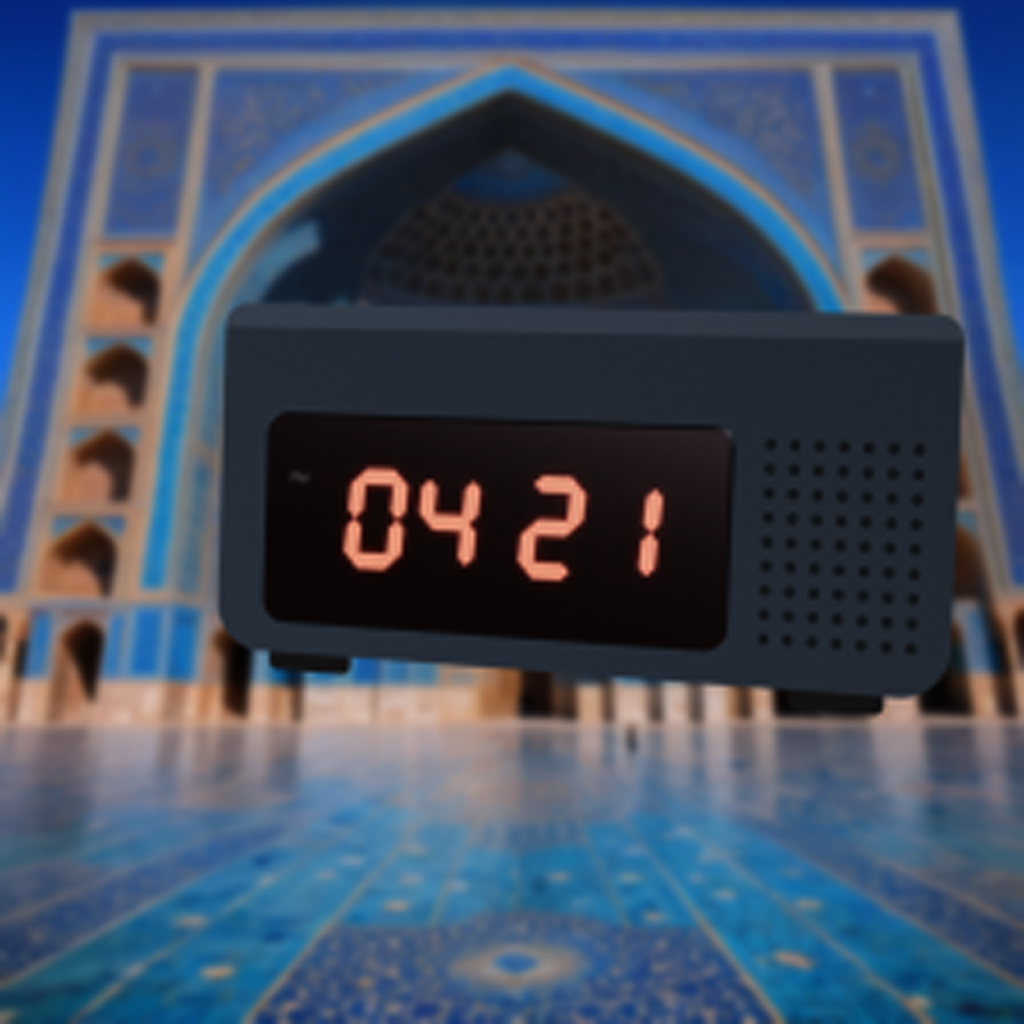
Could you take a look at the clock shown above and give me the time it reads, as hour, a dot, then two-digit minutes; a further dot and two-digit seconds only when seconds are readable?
4.21
